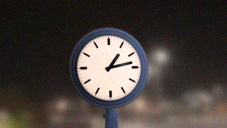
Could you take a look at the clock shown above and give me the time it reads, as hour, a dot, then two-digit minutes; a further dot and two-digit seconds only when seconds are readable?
1.13
